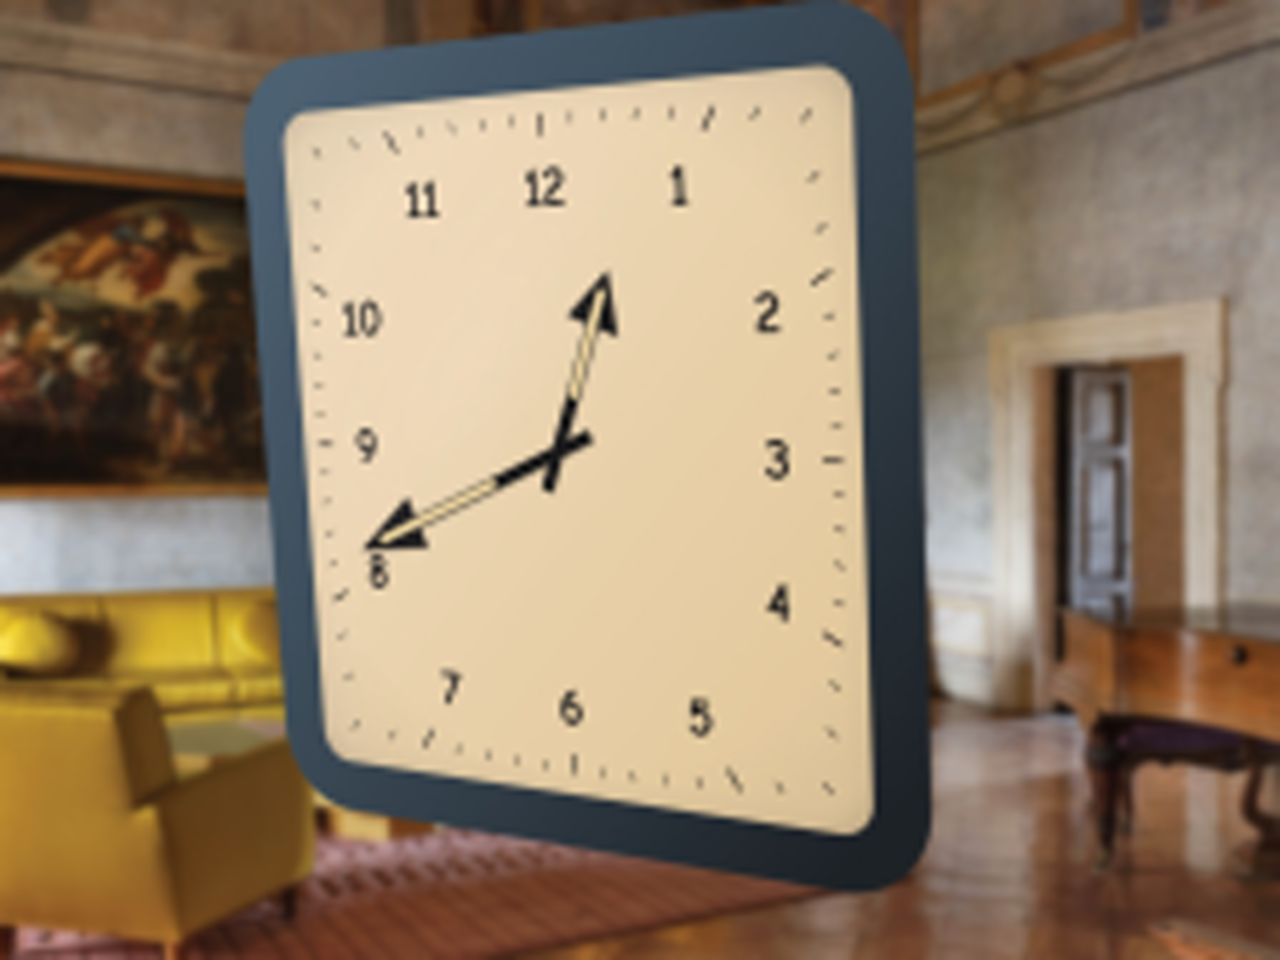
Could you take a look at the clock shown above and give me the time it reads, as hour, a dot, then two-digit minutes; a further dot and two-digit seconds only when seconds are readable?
12.41
